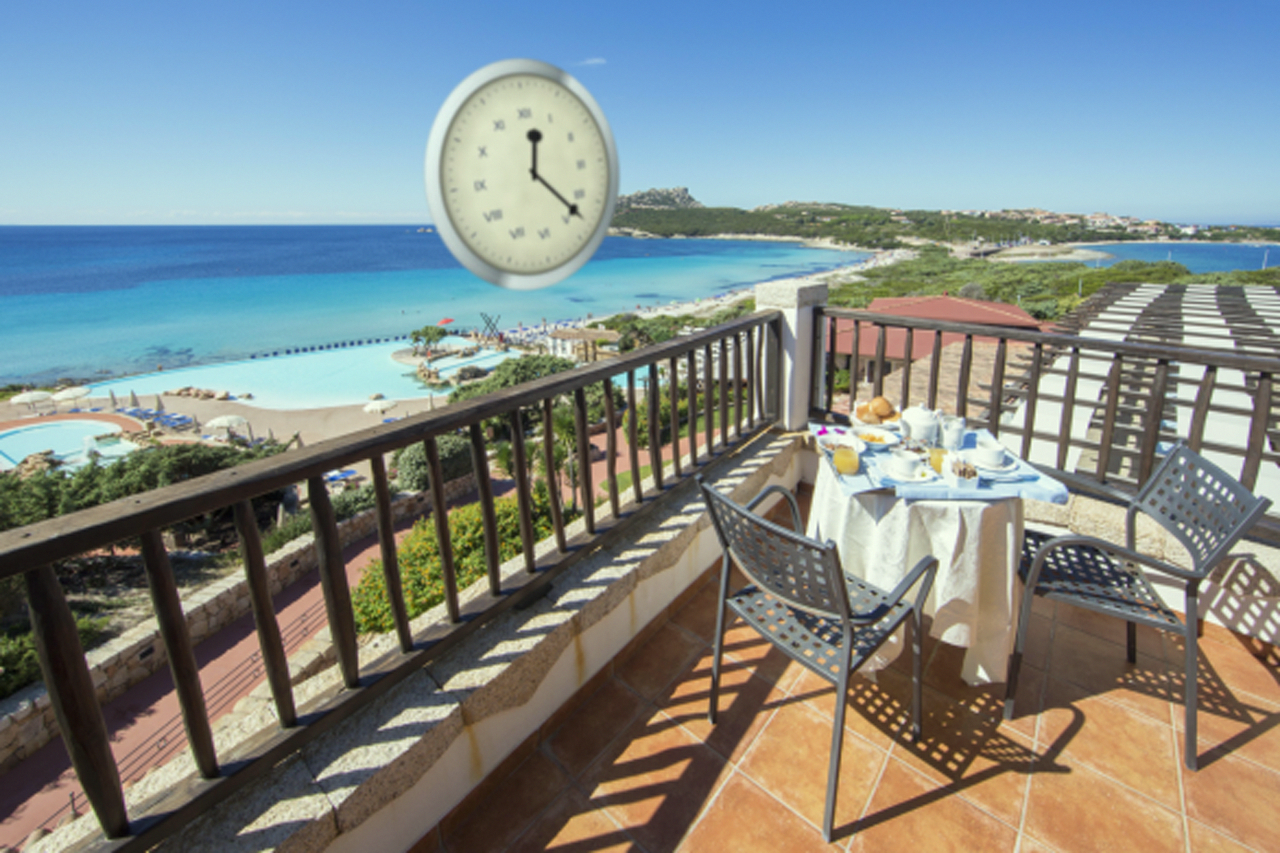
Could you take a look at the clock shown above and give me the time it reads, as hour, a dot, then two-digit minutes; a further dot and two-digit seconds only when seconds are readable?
12.23
